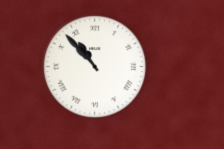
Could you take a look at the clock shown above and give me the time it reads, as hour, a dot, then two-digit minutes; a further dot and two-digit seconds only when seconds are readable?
10.53
